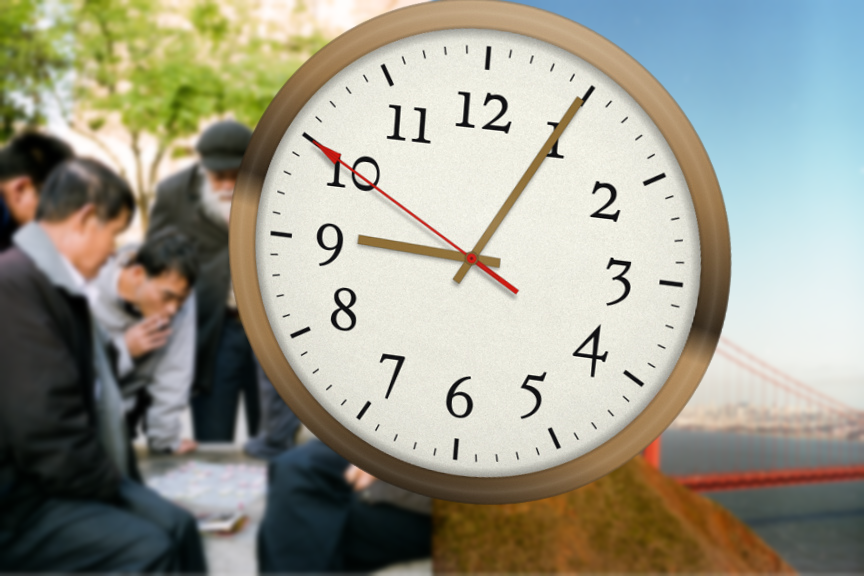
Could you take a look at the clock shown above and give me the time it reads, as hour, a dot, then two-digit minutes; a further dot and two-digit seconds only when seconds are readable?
9.04.50
